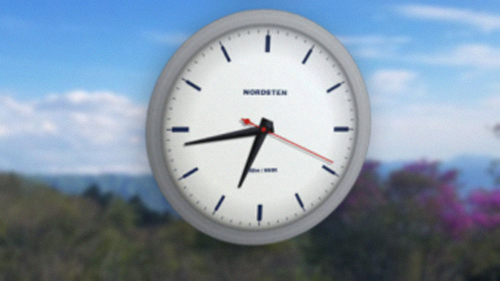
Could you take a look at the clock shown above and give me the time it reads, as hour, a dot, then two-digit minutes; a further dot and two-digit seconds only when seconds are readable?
6.43.19
